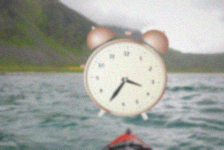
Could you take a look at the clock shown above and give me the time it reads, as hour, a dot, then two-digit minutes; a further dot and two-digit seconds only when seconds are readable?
3.35
